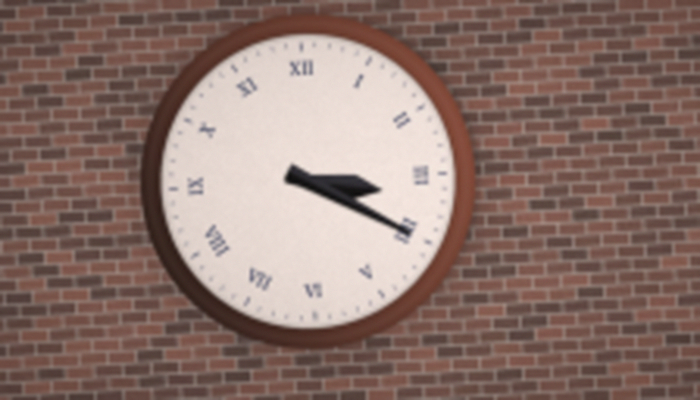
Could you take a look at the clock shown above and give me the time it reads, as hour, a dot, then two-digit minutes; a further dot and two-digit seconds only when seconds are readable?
3.20
